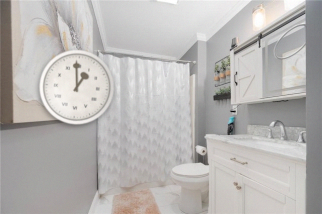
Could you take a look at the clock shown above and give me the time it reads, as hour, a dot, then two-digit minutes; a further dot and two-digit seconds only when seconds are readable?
12.59
